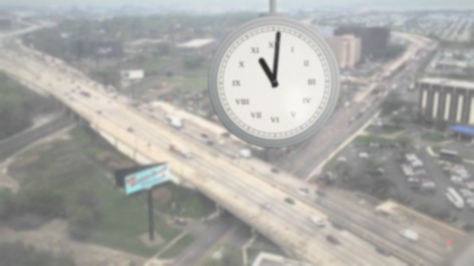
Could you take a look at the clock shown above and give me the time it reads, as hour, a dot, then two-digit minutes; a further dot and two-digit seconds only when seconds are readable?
11.01
